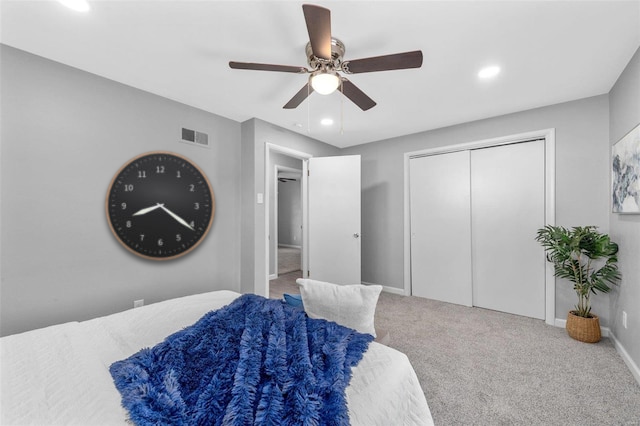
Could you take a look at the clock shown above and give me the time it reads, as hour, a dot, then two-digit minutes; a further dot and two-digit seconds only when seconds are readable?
8.21
